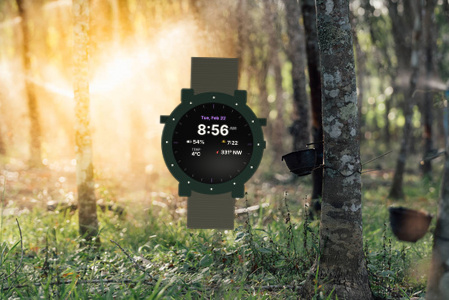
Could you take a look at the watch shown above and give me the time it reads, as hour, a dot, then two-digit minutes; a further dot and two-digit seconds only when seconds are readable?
8.56
